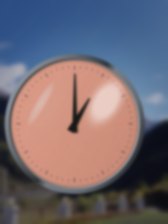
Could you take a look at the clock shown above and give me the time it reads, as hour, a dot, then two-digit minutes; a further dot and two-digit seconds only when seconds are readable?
1.00
